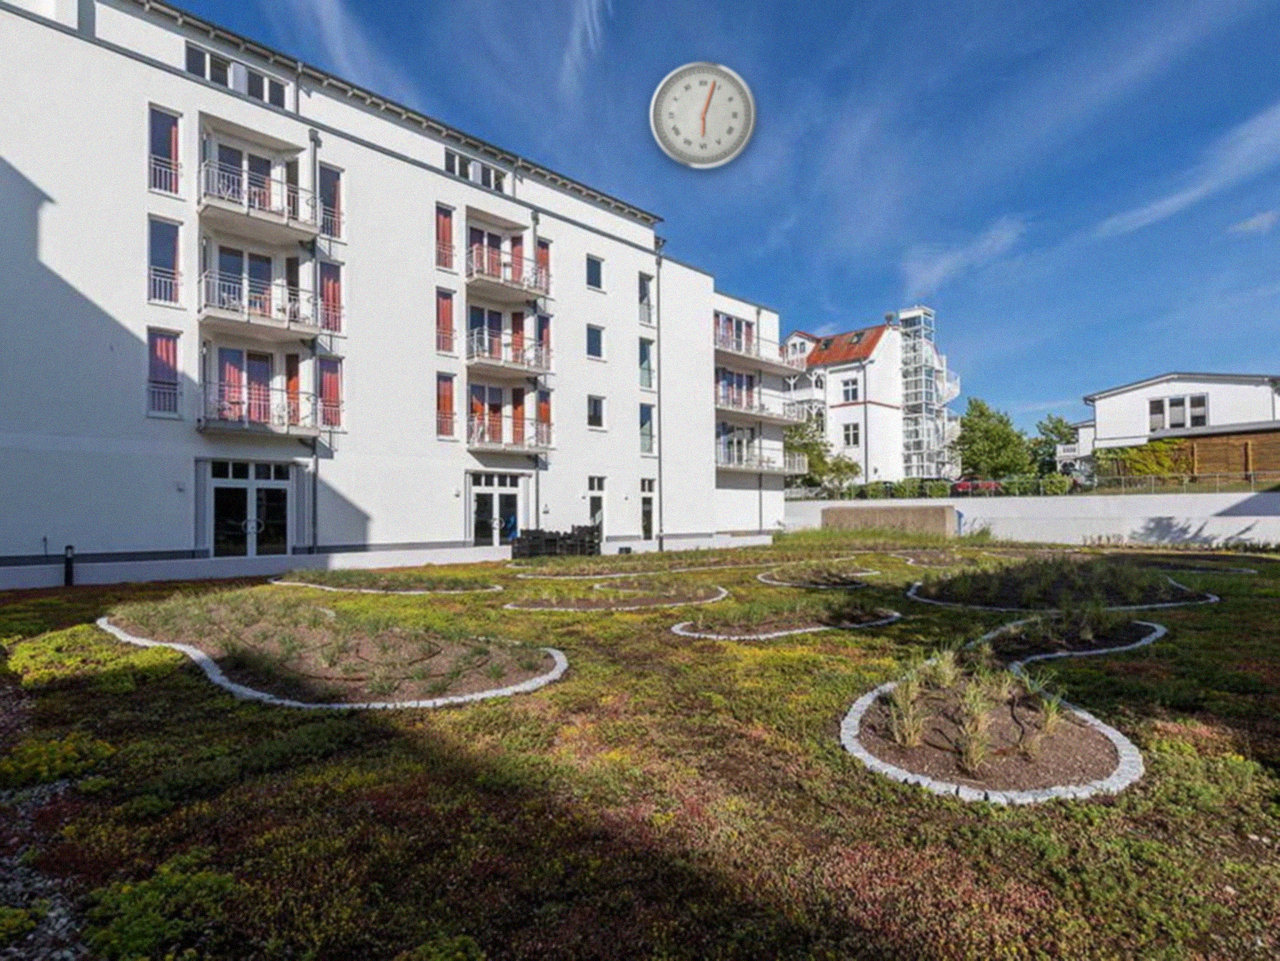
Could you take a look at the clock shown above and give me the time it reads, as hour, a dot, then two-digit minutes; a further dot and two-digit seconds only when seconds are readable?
6.03
